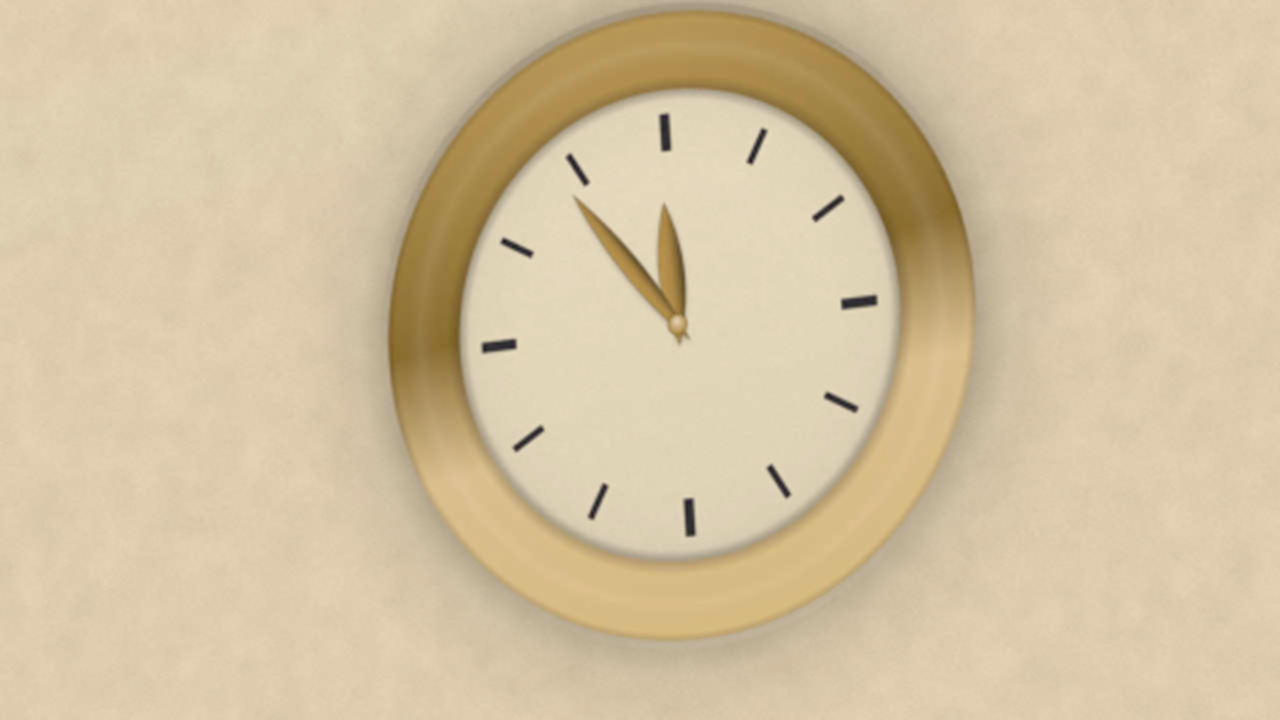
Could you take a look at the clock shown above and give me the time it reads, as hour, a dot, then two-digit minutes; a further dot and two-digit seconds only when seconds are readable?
11.54
